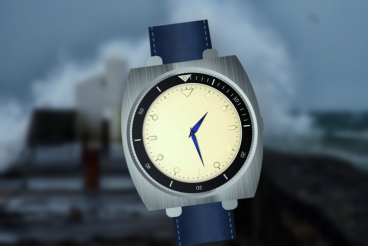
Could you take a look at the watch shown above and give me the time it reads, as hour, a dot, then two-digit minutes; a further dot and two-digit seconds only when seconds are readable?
1.28
